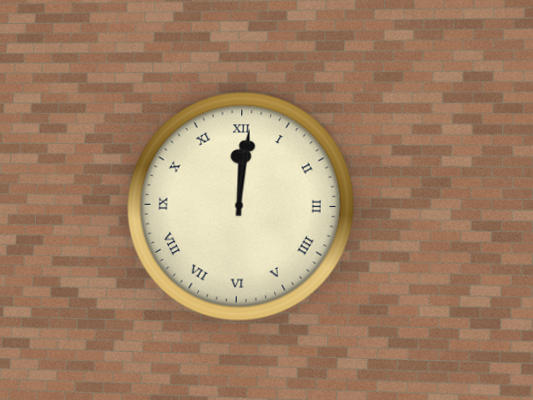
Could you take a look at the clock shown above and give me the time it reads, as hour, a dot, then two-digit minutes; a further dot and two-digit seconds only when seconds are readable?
12.01
